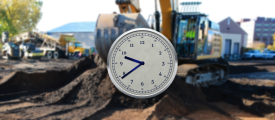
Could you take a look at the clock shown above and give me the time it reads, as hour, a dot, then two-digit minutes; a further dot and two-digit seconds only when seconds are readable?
9.39
